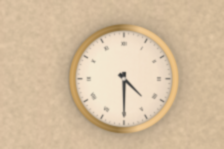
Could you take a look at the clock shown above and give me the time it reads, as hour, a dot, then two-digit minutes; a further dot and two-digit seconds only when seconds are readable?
4.30
